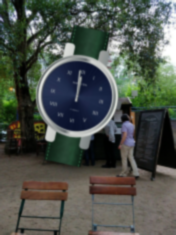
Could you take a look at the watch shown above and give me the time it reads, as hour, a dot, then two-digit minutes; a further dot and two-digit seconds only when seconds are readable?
11.59
